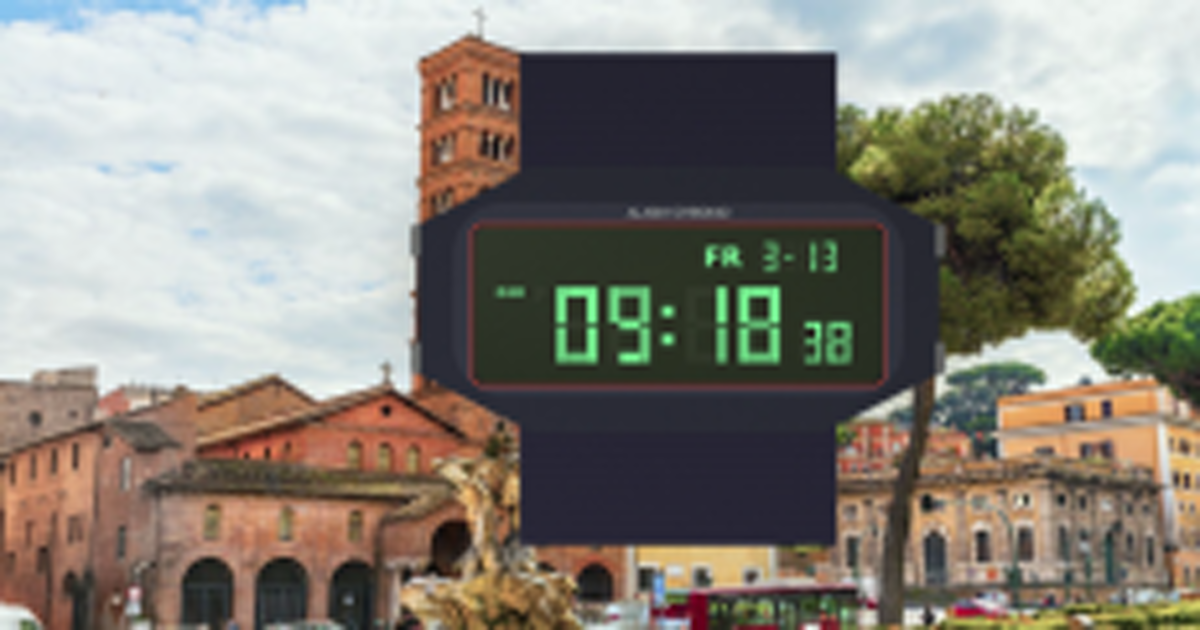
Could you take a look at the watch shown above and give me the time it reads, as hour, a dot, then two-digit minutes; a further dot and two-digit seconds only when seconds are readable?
9.18.38
